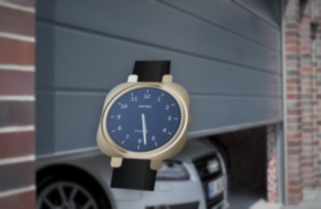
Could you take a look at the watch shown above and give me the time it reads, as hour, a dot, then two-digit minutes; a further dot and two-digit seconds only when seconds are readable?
5.28
